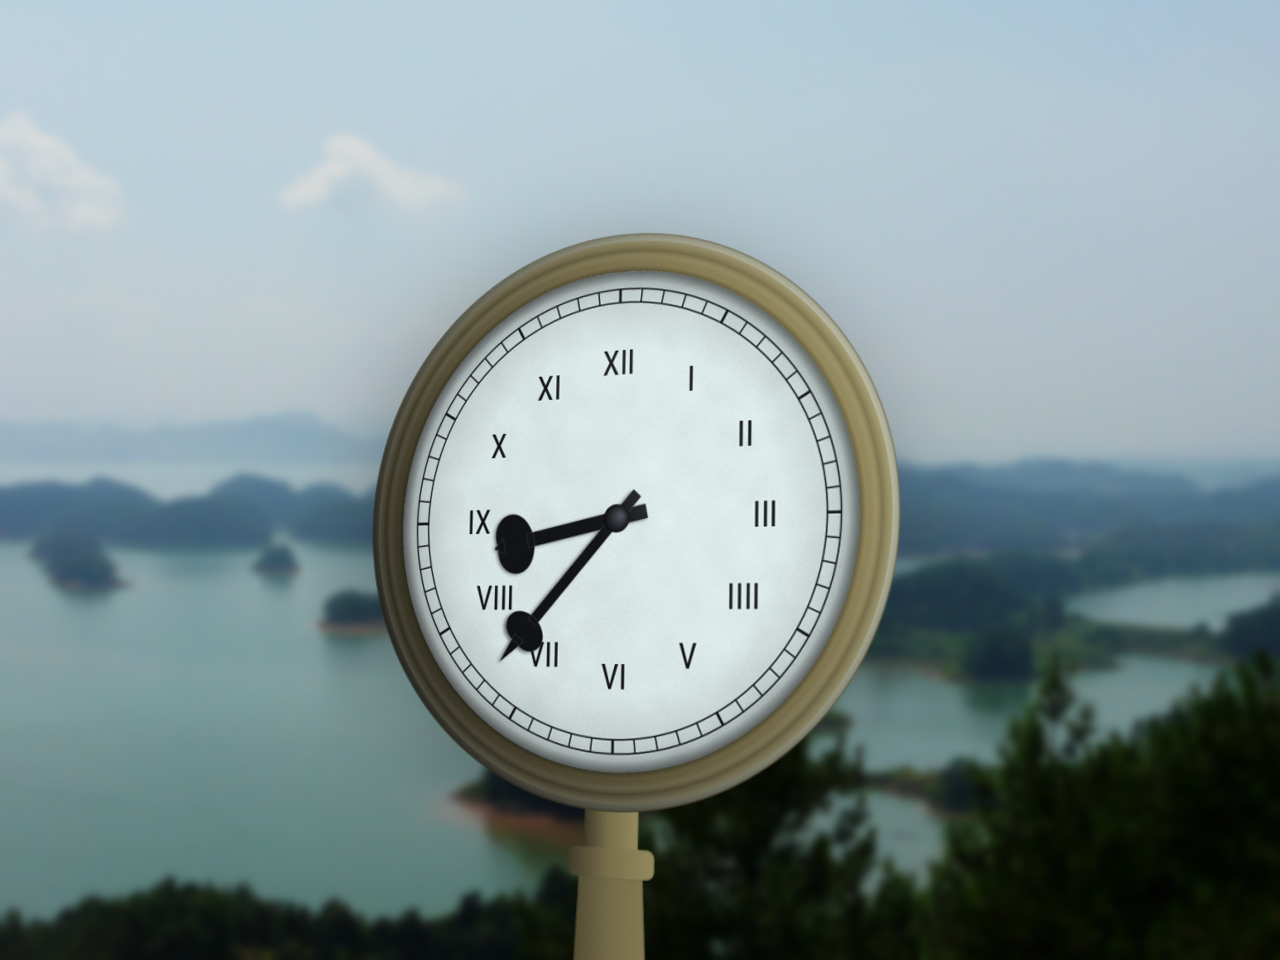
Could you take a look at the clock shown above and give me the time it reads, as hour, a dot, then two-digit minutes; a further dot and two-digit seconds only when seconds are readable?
8.37
